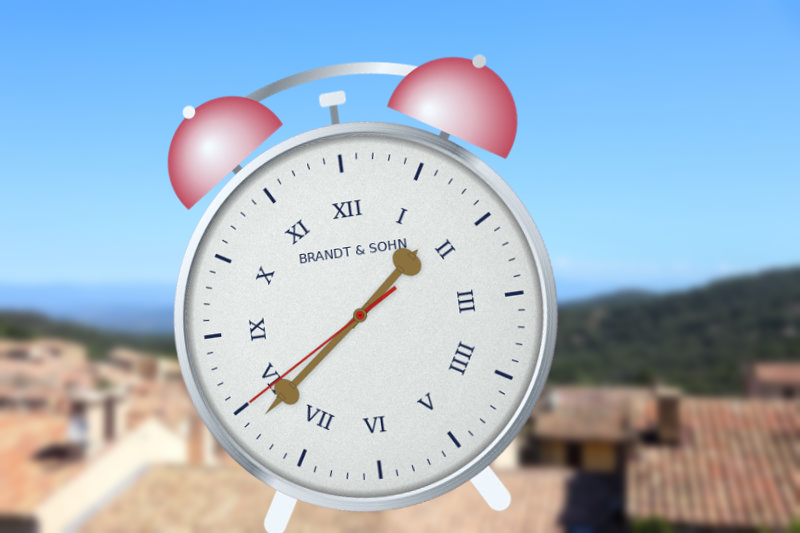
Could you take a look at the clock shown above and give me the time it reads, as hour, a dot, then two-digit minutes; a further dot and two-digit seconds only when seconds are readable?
1.38.40
